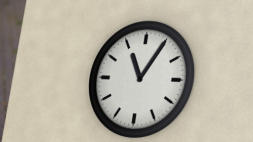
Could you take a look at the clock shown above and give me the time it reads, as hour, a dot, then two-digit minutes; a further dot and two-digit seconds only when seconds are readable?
11.05
